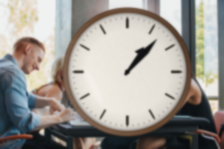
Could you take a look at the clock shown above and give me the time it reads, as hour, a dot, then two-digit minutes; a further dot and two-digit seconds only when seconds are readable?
1.07
